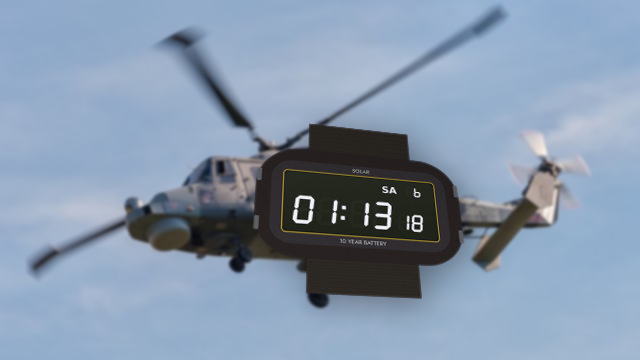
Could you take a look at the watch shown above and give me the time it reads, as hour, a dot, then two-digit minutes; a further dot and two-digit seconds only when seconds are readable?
1.13.18
